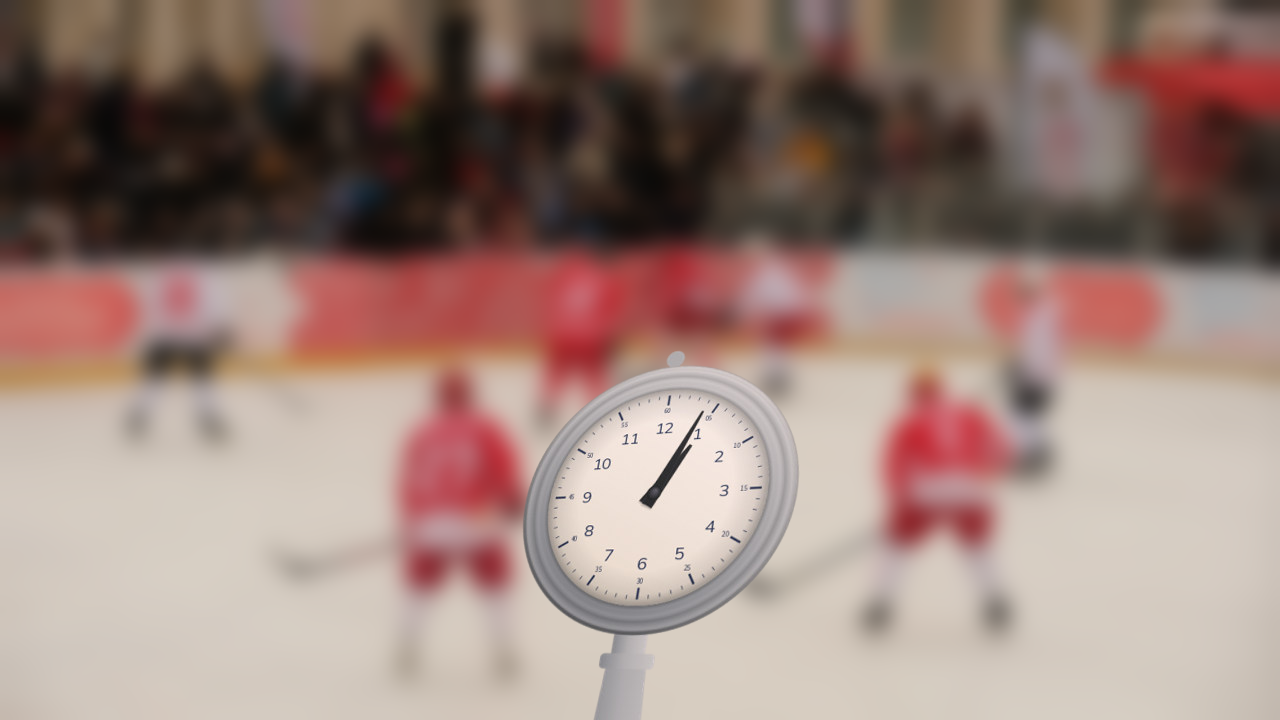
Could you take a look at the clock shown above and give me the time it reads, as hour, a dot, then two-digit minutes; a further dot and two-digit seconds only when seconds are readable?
1.04
